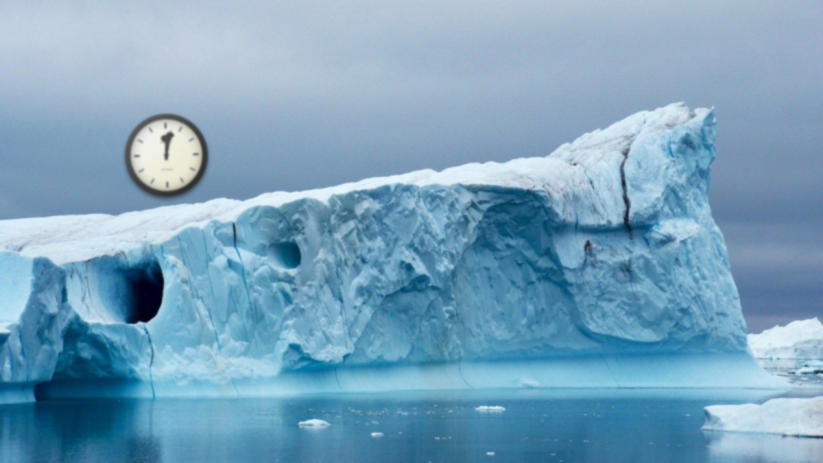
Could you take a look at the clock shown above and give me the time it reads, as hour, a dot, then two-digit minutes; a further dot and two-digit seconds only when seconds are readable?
12.02
